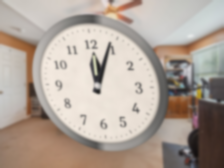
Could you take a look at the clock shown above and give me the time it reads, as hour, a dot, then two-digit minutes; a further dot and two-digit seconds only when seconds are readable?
12.04
